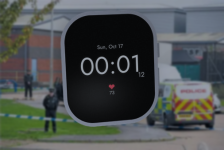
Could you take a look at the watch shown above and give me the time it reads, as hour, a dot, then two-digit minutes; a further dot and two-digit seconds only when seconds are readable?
0.01
